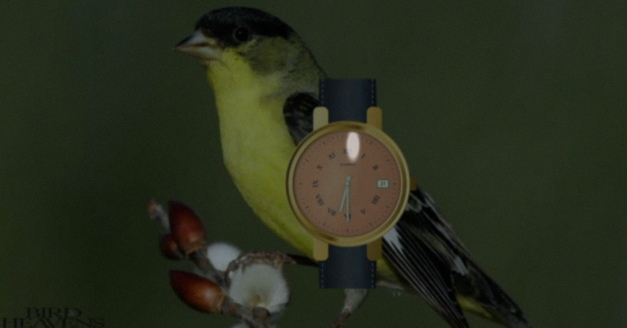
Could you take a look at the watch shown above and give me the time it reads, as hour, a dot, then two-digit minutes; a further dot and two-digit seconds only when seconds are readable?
6.30
